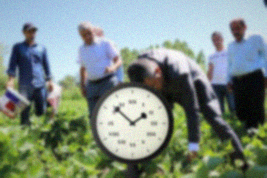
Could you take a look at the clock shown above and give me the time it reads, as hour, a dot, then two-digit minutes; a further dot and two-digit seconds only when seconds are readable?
1.52
